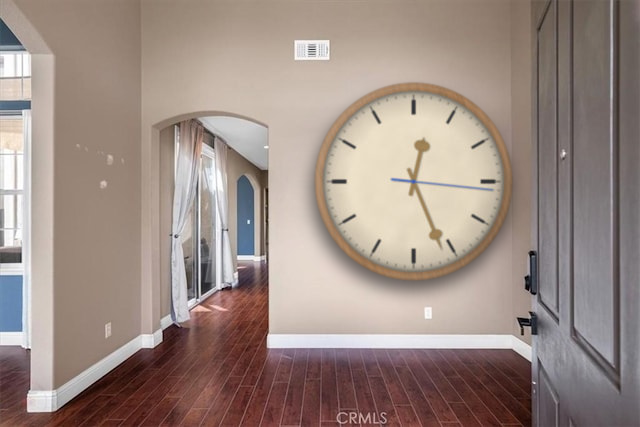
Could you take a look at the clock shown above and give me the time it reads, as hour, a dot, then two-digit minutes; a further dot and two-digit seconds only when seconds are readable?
12.26.16
